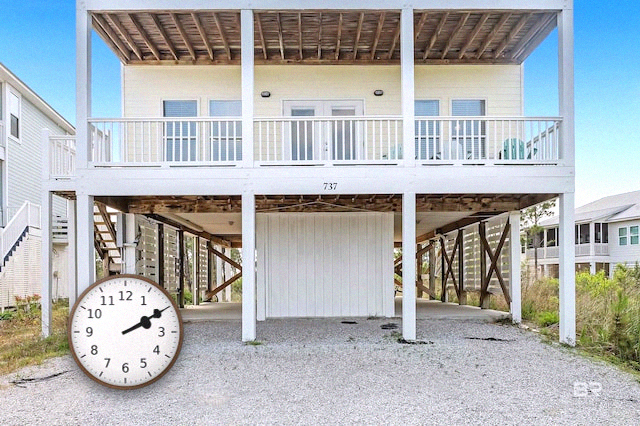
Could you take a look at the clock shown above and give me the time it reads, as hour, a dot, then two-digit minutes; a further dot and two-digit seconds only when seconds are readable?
2.10
